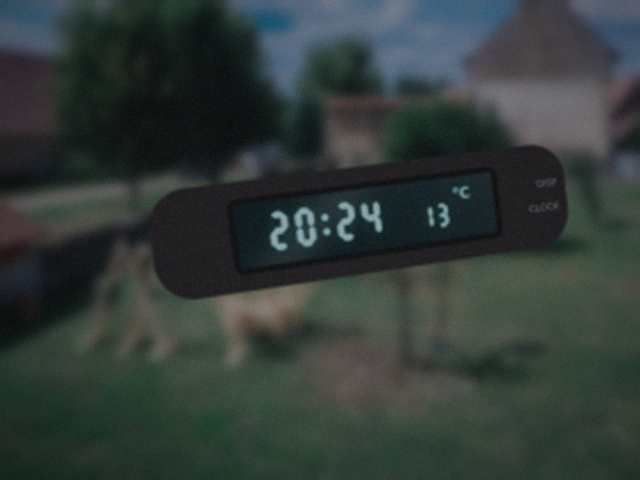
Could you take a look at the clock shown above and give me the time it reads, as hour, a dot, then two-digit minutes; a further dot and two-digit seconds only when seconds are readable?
20.24
